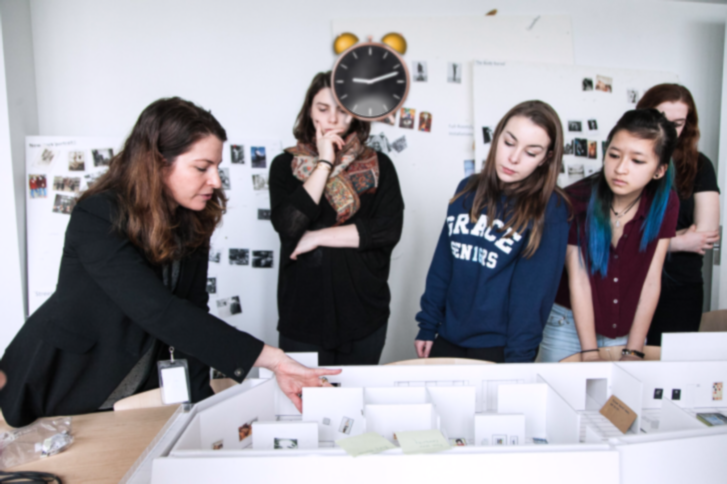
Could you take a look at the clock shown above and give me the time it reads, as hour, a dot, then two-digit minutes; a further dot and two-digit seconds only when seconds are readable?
9.12
